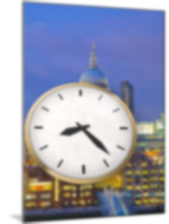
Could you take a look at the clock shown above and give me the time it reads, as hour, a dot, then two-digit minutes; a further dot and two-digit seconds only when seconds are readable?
8.23
